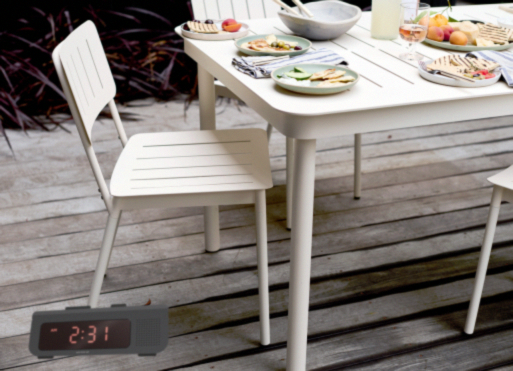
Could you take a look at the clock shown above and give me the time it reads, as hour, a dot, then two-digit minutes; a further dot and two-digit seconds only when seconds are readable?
2.31
